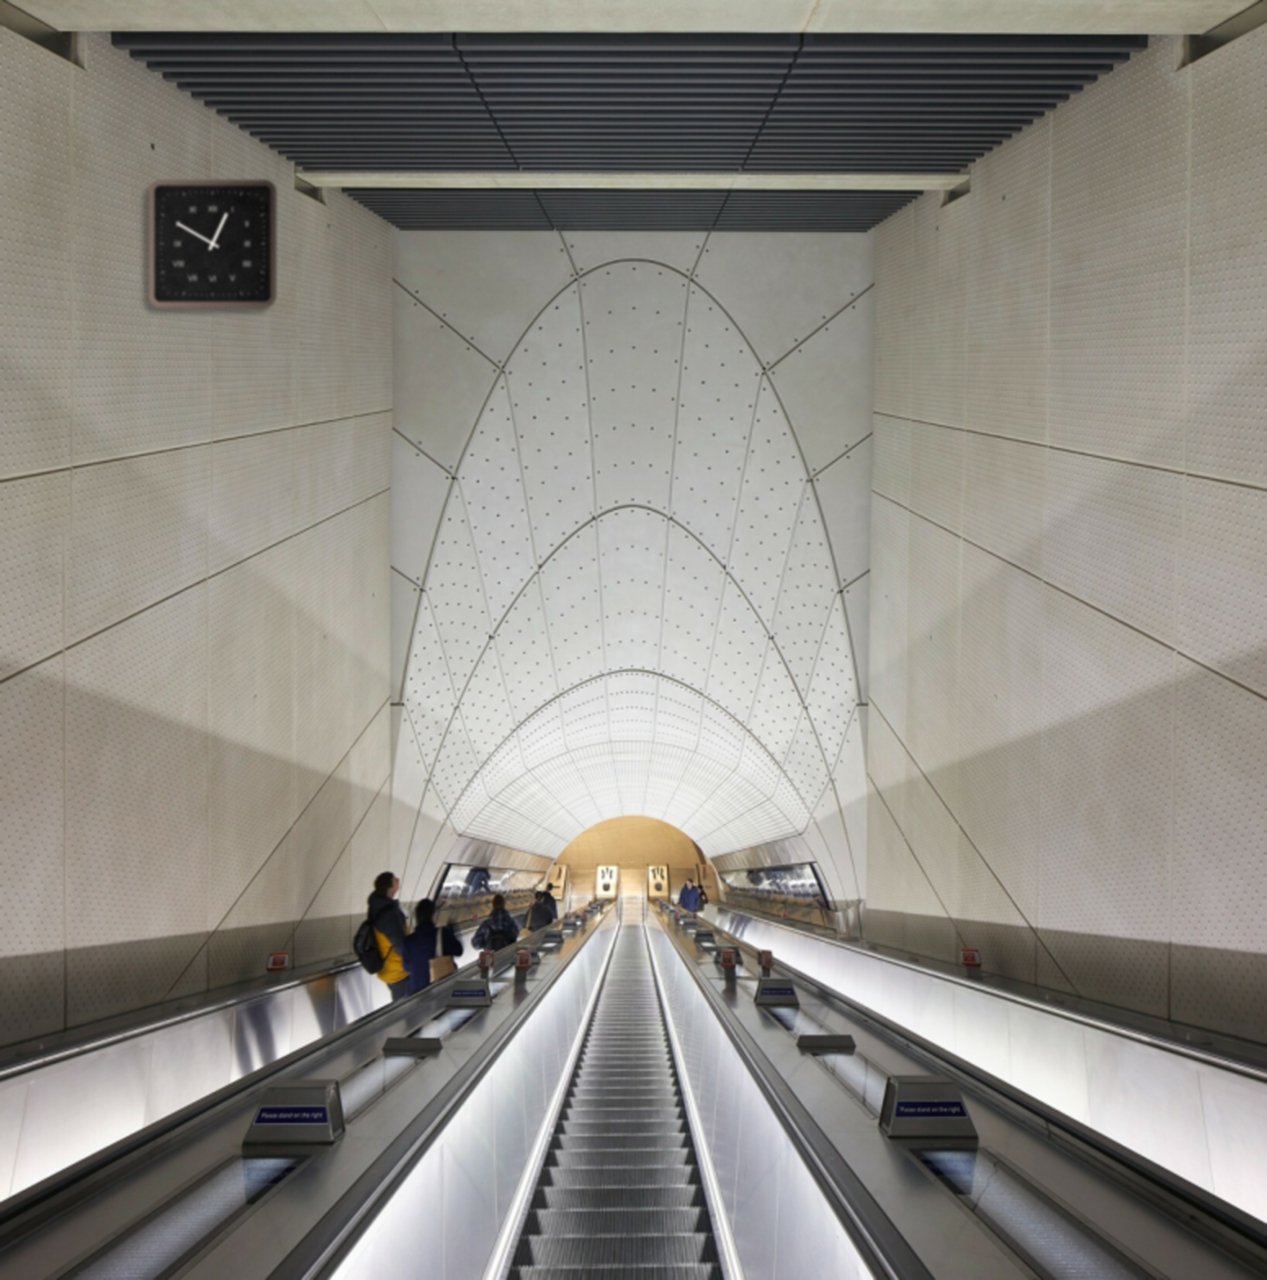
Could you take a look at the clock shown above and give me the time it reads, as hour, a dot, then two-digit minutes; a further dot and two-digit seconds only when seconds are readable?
12.50
